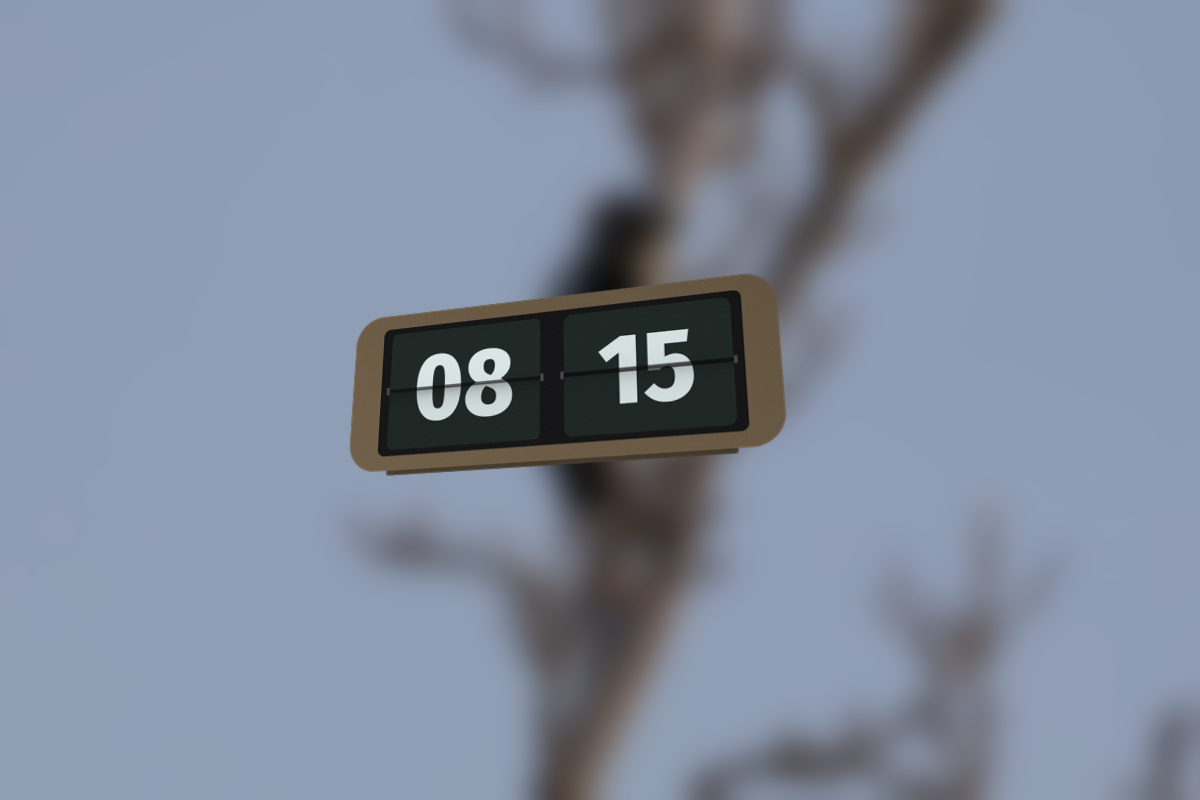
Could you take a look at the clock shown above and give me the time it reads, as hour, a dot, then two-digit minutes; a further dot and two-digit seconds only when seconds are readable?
8.15
